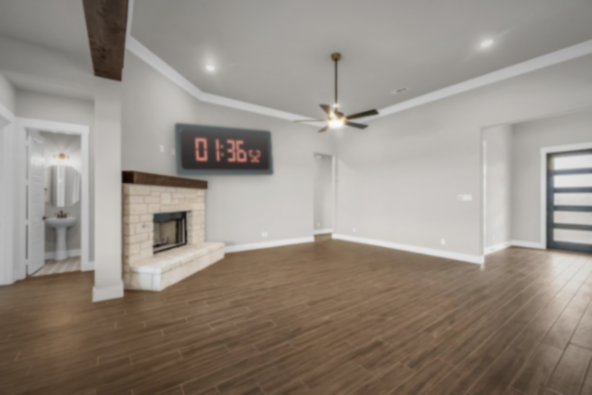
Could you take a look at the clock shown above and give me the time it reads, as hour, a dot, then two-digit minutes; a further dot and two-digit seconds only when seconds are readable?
1.36
